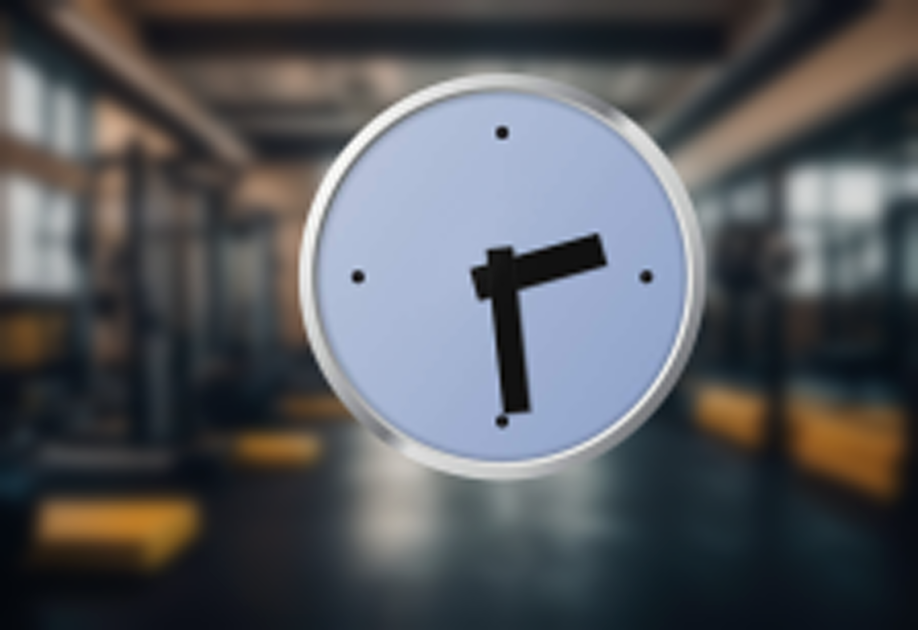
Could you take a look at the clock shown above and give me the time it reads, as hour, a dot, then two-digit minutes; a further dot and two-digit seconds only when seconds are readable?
2.29
